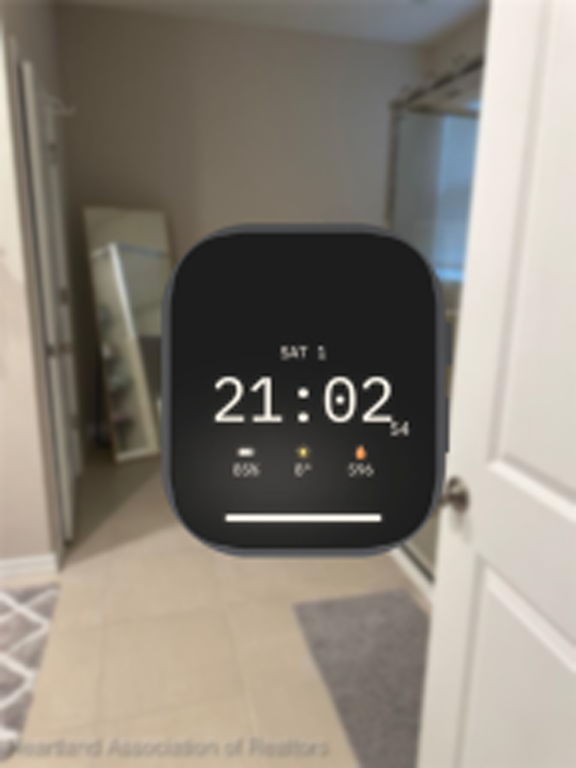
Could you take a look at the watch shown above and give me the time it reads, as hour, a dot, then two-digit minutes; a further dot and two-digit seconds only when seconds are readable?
21.02
